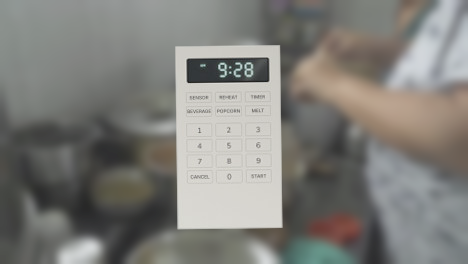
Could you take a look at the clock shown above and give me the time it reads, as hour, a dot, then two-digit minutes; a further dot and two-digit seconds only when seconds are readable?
9.28
